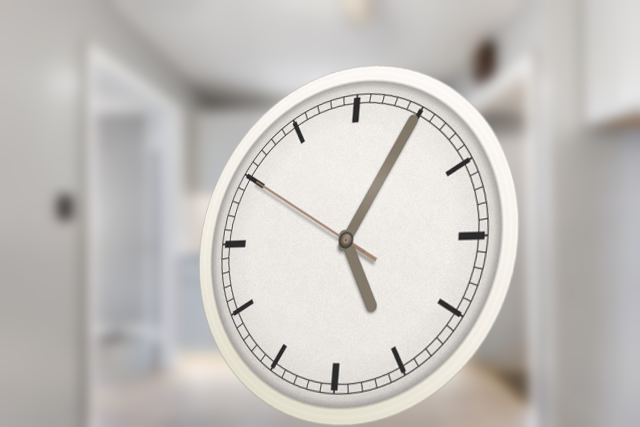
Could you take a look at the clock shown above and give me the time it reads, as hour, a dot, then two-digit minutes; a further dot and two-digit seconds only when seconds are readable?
5.04.50
